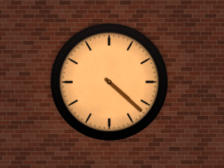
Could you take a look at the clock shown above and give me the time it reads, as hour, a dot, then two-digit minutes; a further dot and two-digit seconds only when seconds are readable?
4.22
